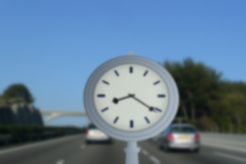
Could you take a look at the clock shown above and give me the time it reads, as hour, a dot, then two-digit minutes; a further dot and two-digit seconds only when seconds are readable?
8.21
